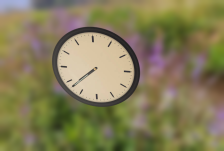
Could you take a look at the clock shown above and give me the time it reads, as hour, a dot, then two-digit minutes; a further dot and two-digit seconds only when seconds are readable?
7.38
